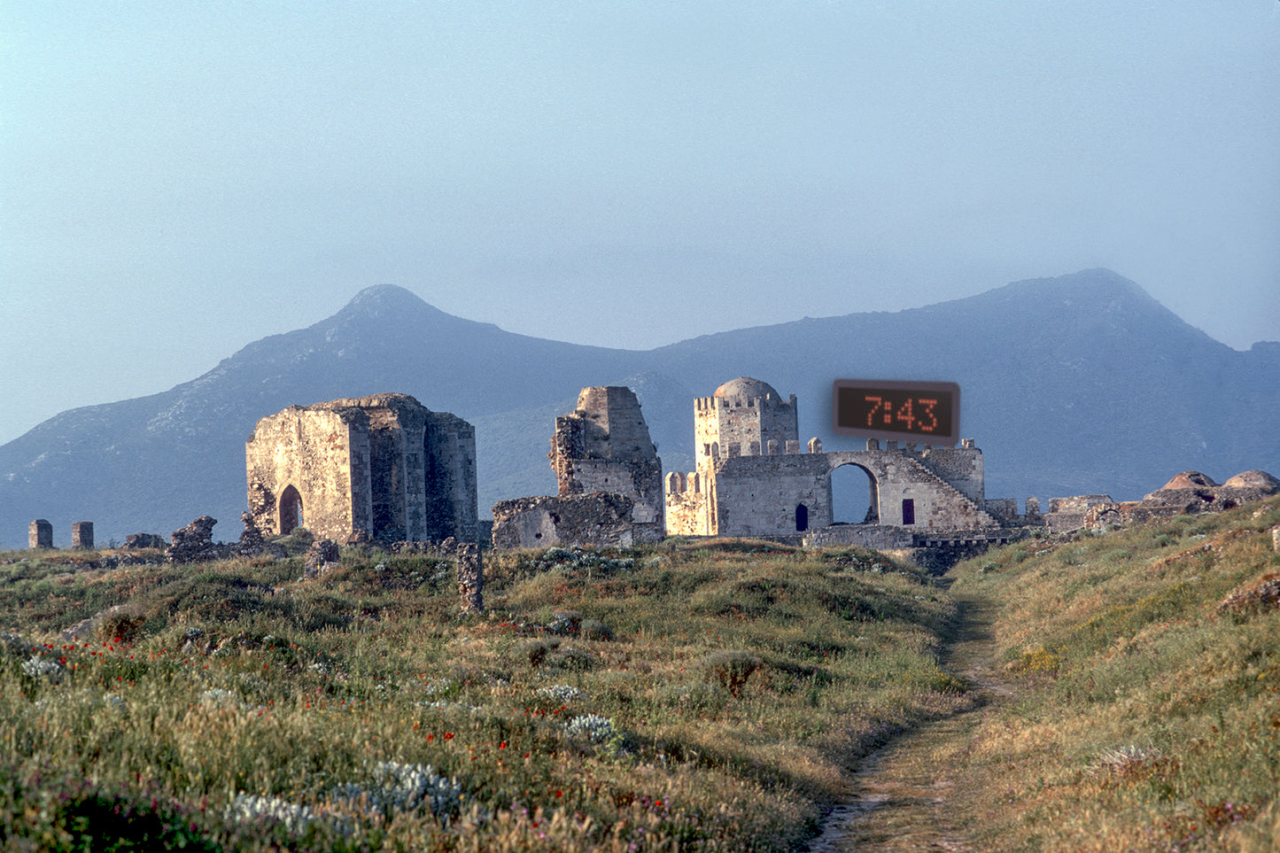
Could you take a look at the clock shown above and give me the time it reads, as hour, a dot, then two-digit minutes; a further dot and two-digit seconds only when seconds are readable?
7.43
